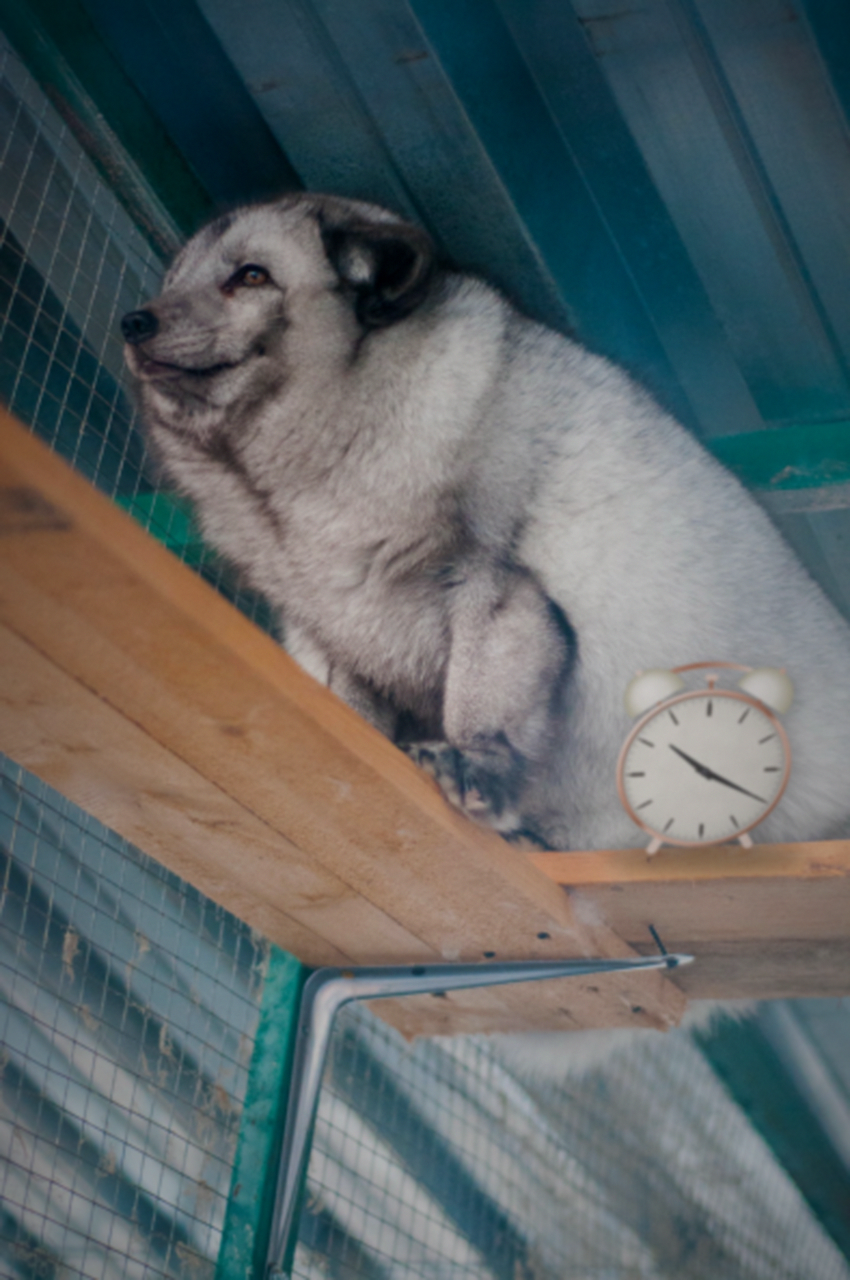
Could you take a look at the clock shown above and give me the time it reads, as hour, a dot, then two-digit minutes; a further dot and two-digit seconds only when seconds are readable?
10.20
